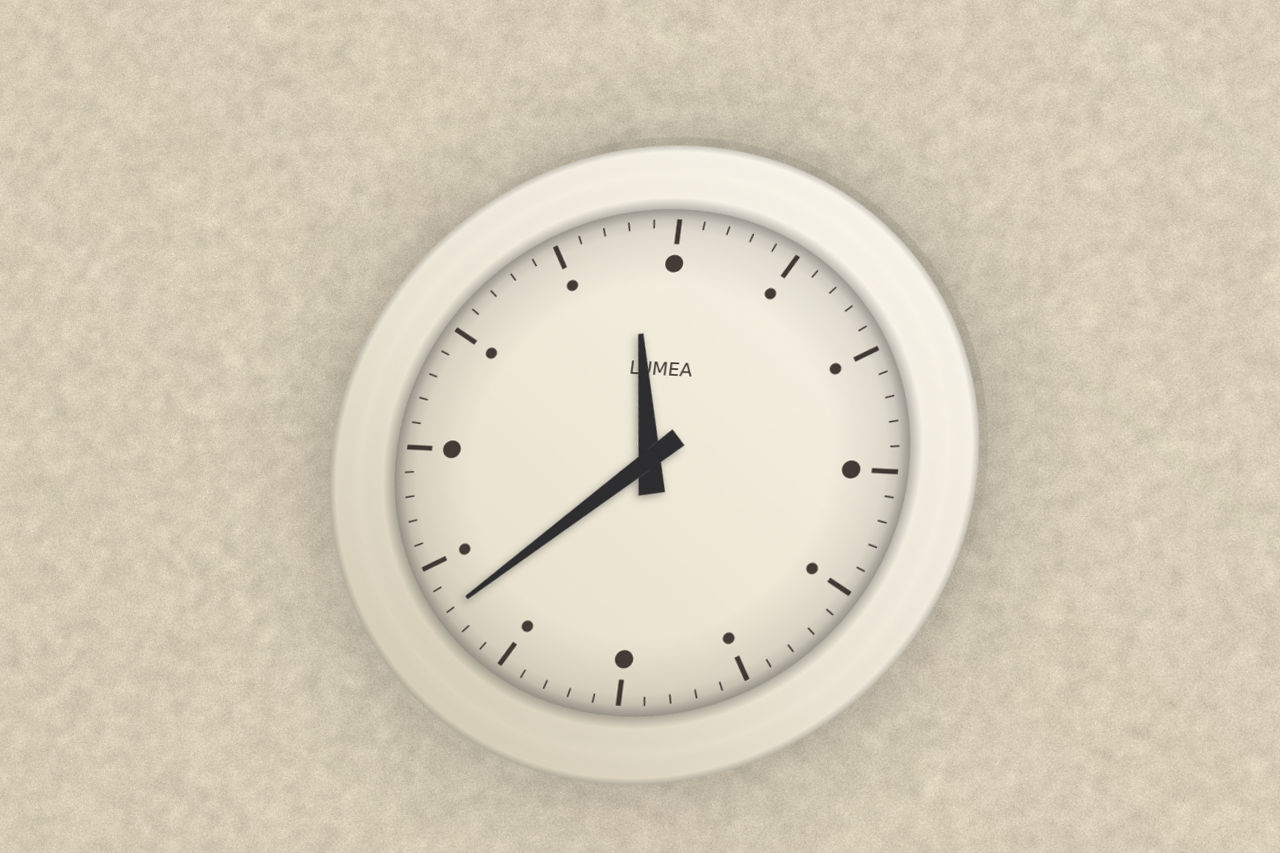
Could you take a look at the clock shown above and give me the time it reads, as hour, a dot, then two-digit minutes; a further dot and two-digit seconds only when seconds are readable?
11.38
